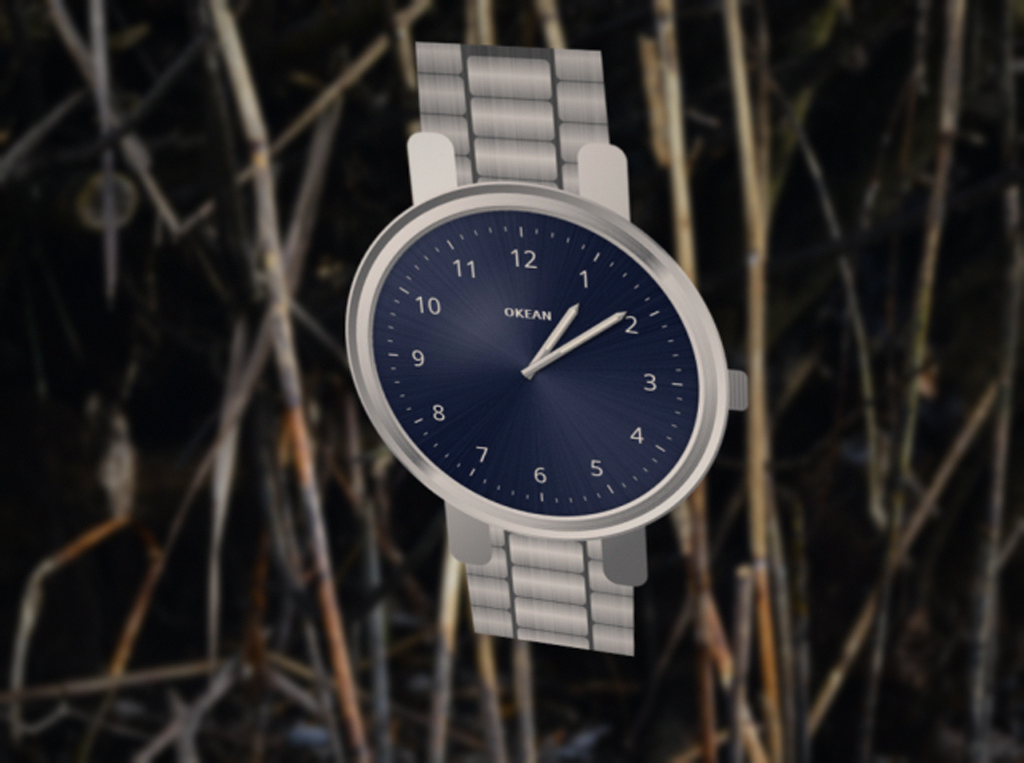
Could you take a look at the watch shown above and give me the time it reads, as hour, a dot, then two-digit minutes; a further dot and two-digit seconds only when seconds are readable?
1.09
